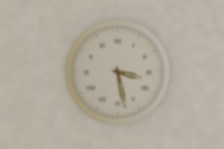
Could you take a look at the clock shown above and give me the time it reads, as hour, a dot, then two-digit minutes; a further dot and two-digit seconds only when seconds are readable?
3.28
